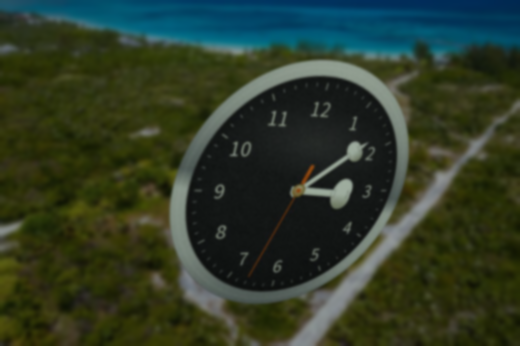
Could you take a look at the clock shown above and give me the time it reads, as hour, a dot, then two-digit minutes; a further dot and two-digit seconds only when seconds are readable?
3.08.33
